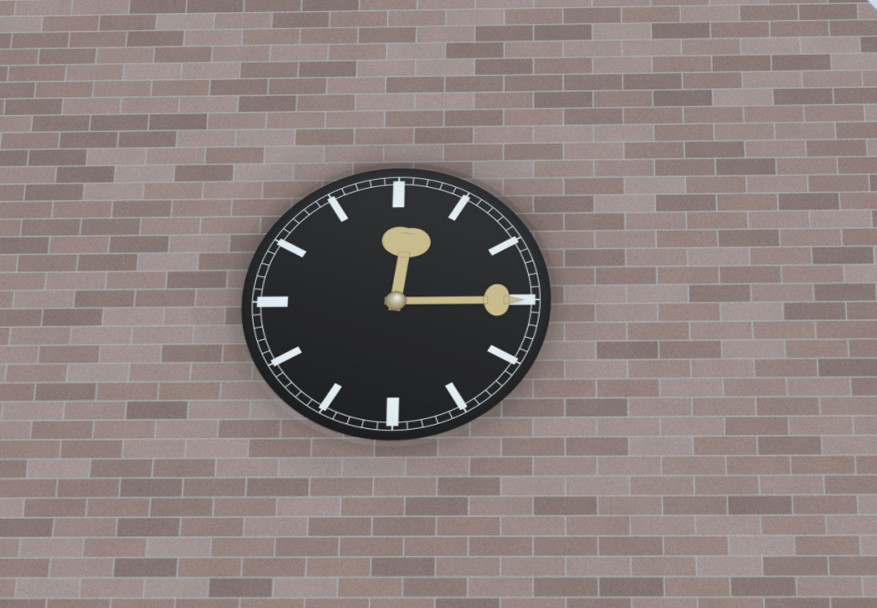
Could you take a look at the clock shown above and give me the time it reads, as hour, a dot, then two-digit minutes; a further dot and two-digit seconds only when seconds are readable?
12.15
